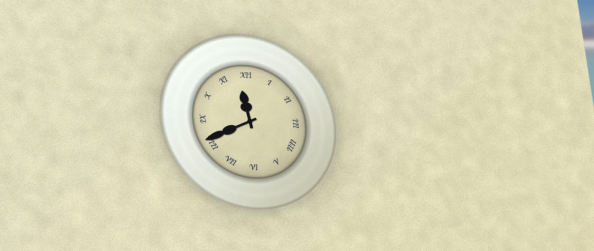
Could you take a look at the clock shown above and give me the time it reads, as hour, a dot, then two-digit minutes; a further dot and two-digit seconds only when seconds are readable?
11.41
